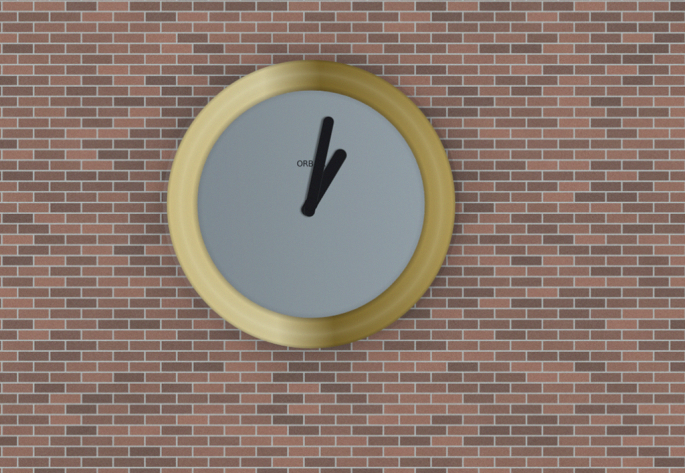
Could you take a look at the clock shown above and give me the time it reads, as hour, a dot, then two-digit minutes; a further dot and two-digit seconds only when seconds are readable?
1.02
